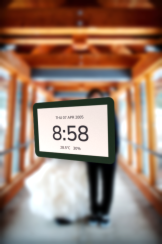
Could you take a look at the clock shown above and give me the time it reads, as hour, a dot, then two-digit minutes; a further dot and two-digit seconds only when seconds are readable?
8.58
